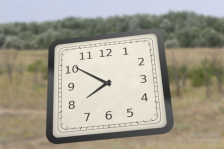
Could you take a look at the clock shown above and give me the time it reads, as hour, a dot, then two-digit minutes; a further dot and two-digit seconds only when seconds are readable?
7.51
